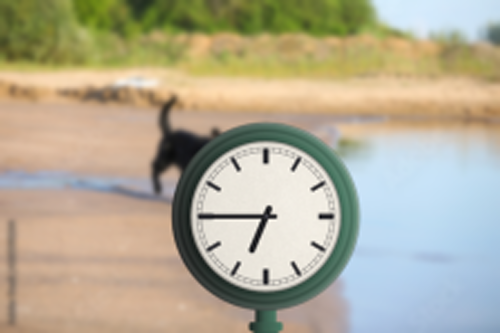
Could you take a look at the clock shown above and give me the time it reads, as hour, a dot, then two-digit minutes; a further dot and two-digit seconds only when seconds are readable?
6.45
